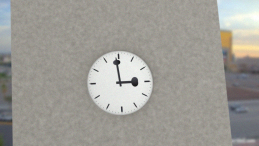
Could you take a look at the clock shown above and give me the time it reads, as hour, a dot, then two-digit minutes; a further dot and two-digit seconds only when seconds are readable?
2.59
